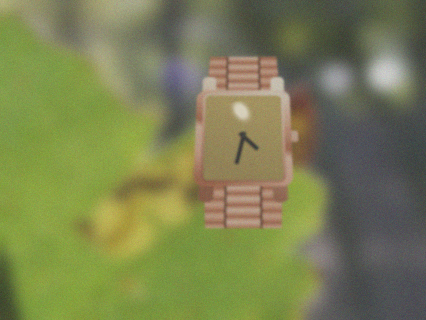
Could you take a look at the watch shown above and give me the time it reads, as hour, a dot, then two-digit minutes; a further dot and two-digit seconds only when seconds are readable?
4.32
